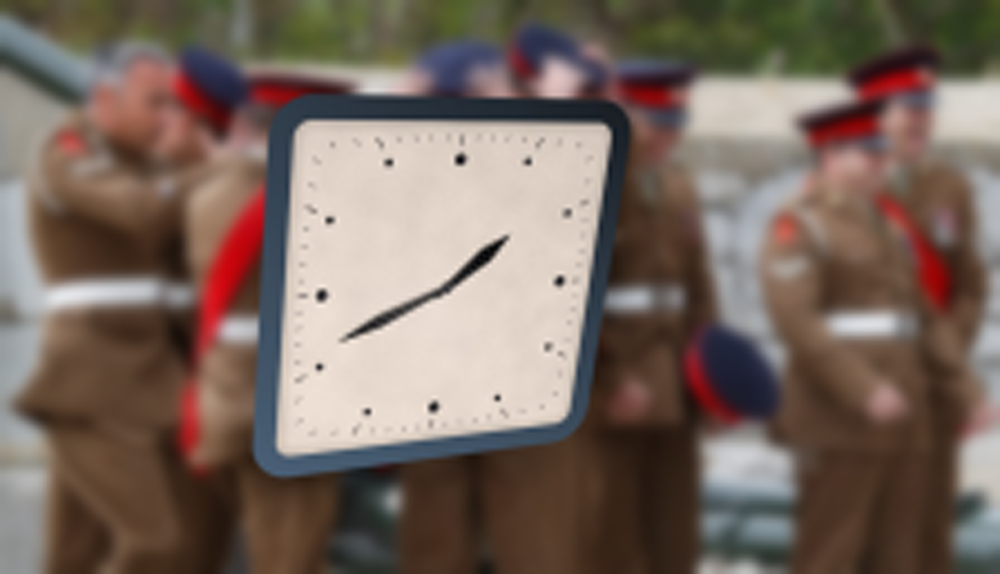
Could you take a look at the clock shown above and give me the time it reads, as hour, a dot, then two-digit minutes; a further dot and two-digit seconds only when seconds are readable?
1.41
